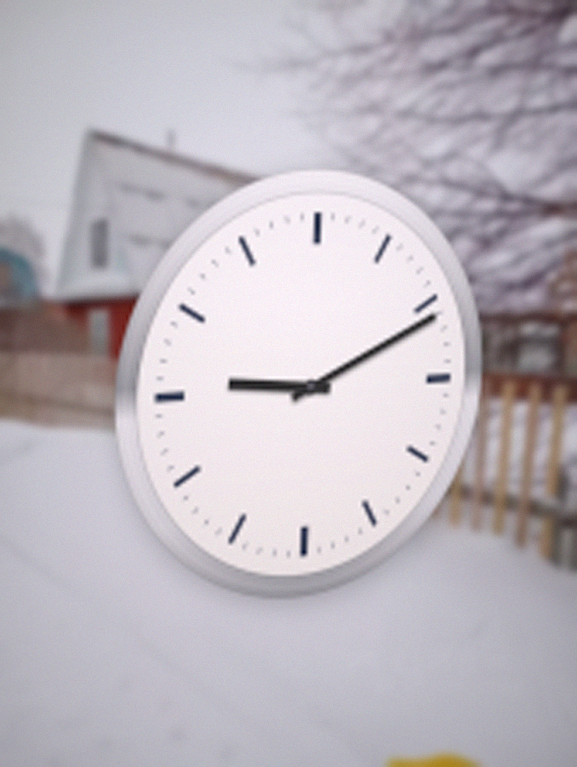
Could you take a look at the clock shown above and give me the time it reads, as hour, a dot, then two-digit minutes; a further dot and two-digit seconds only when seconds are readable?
9.11
